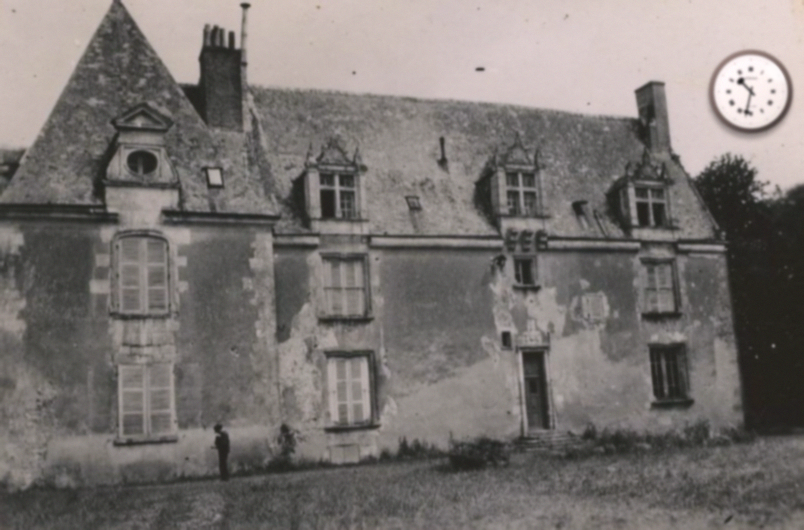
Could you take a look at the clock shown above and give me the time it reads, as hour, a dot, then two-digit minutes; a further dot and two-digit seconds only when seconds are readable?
10.32
